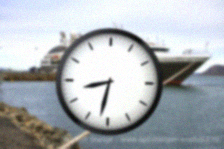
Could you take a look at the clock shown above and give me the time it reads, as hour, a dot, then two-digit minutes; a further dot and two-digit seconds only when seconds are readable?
8.32
